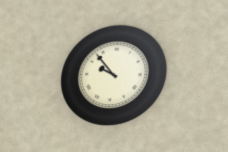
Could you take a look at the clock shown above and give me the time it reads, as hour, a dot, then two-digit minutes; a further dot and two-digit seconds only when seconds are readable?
9.53
